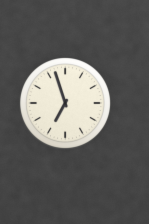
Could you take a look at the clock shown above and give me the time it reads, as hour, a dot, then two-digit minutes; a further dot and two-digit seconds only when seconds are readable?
6.57
